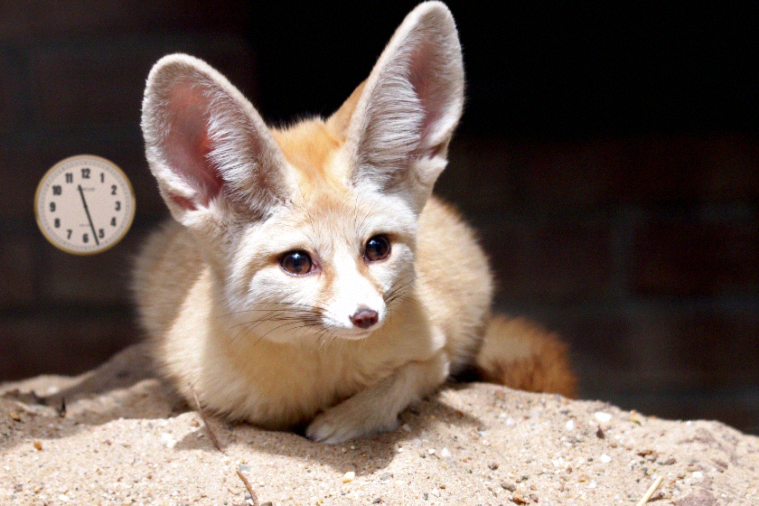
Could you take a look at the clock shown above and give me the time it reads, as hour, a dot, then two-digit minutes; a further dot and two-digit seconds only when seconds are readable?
11.27
